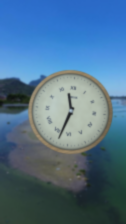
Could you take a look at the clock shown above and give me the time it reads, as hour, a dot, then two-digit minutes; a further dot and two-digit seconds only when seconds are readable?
11.33
